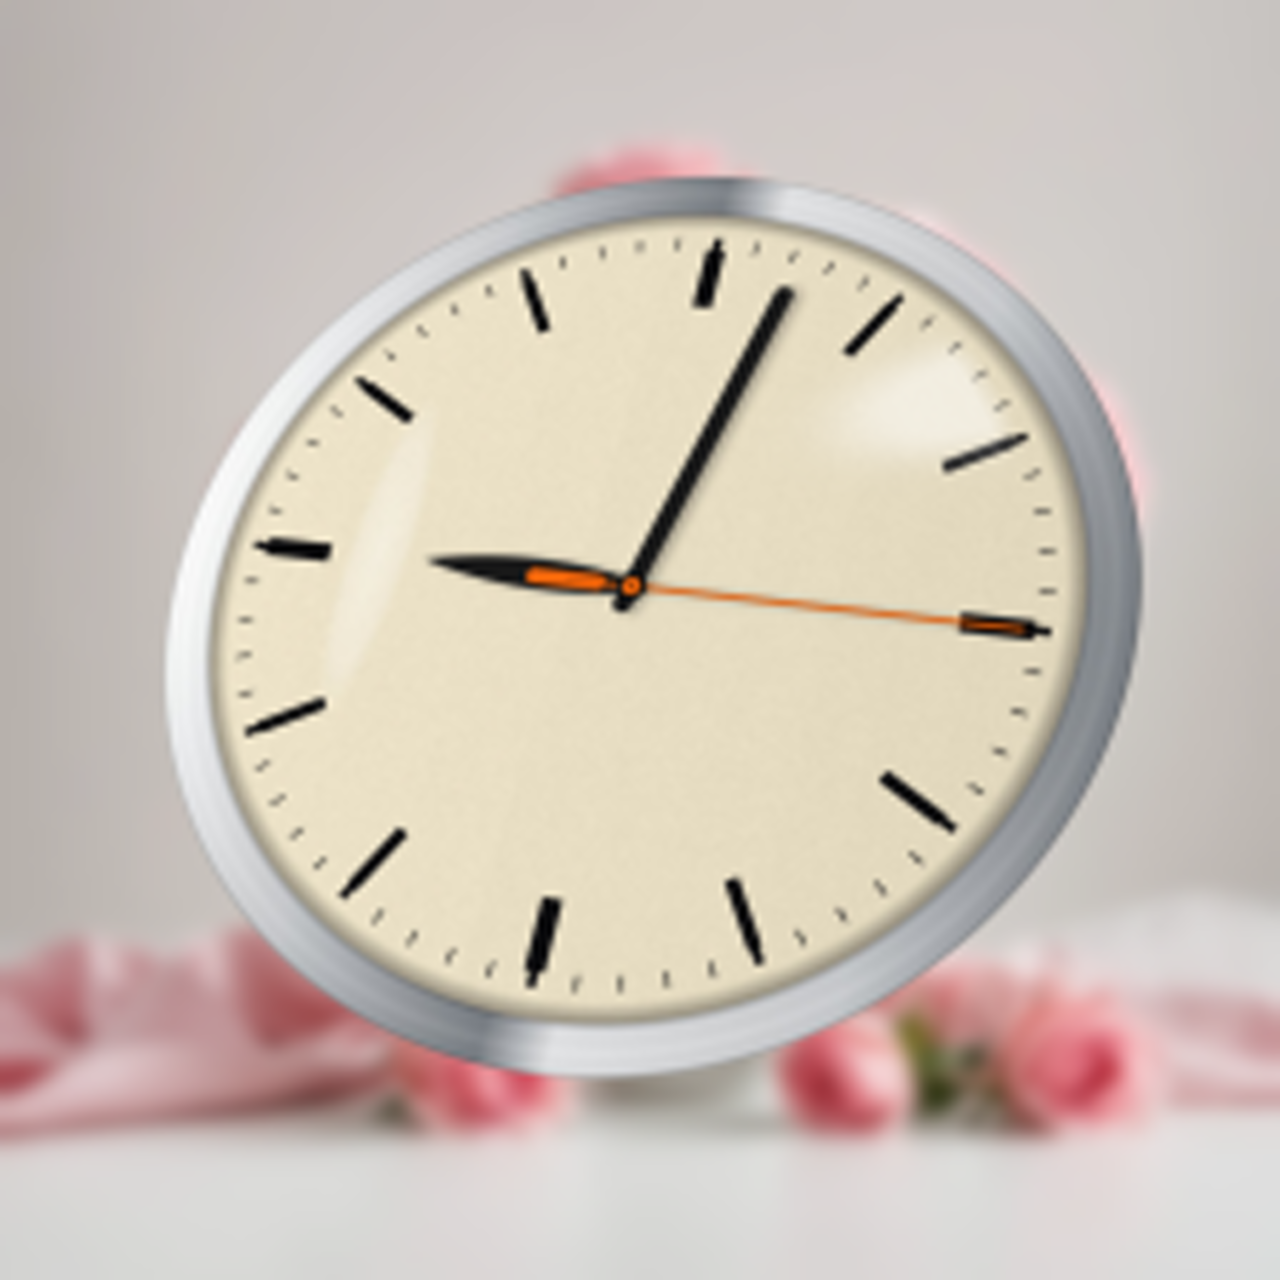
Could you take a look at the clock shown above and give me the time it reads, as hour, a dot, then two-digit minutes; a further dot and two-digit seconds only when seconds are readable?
9.02.15
